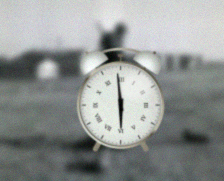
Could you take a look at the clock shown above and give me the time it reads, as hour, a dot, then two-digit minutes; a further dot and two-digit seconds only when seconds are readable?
5.59
